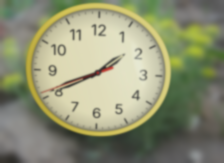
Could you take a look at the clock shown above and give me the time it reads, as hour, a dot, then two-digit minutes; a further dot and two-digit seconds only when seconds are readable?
1.40.41
